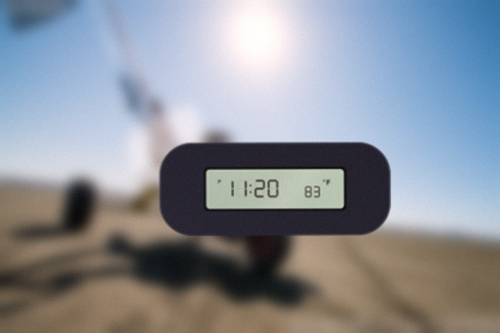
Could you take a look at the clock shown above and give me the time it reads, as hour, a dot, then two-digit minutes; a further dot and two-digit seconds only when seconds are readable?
11.20
